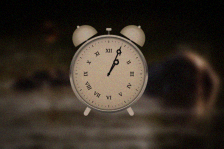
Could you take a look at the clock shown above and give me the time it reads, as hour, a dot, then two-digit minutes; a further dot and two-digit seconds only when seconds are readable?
1.04
